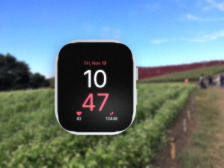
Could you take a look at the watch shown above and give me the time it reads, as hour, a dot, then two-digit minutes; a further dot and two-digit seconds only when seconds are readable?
10.47
